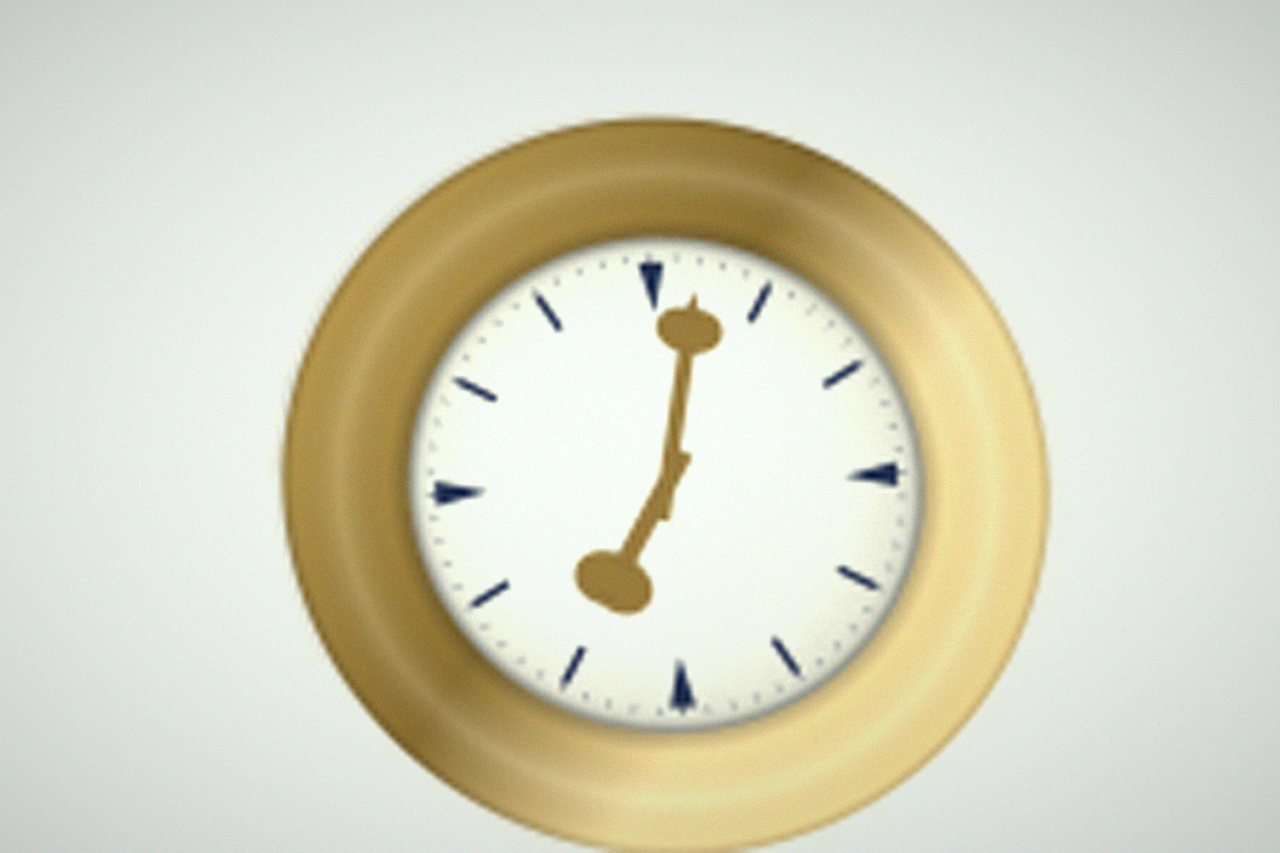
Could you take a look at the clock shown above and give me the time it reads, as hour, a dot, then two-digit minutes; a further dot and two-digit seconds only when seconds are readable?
7.02
